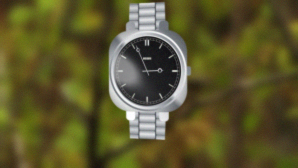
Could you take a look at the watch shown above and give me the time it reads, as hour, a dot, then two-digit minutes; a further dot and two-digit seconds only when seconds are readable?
2.56
